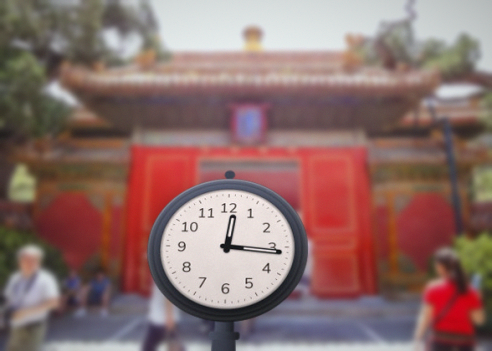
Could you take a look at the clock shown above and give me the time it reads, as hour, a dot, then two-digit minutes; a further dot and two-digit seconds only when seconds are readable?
12.16
